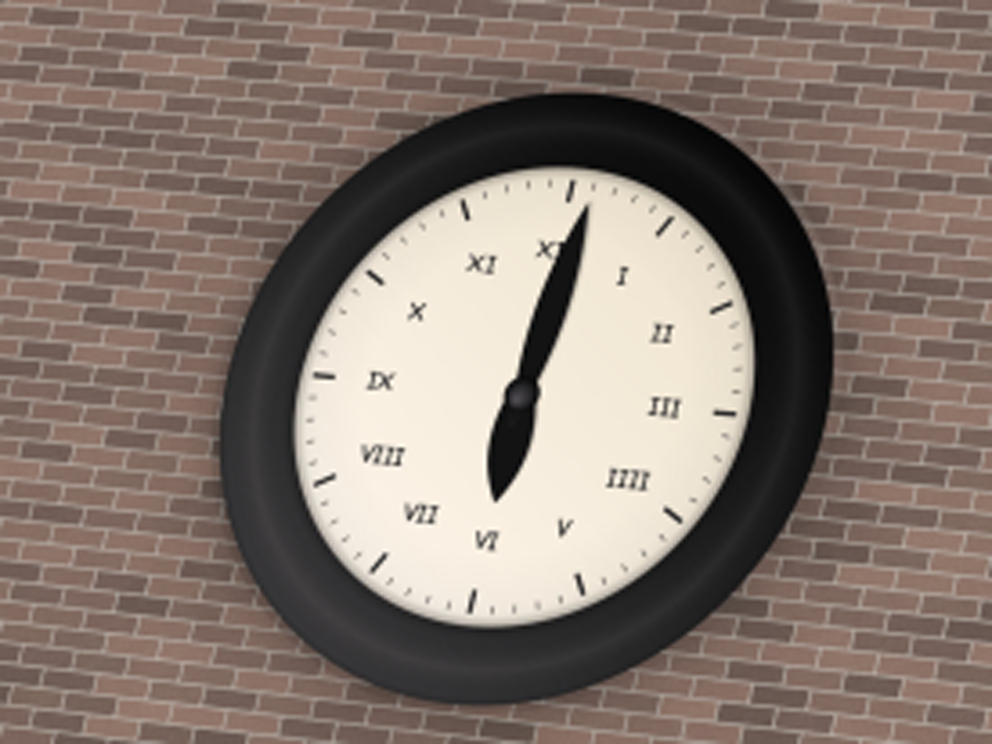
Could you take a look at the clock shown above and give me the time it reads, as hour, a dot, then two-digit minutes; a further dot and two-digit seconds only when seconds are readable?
6.01
